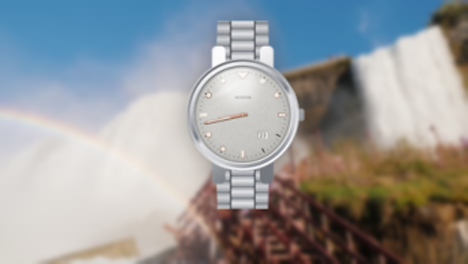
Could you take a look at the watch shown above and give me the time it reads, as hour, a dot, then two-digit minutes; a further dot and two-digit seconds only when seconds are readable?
8.43
